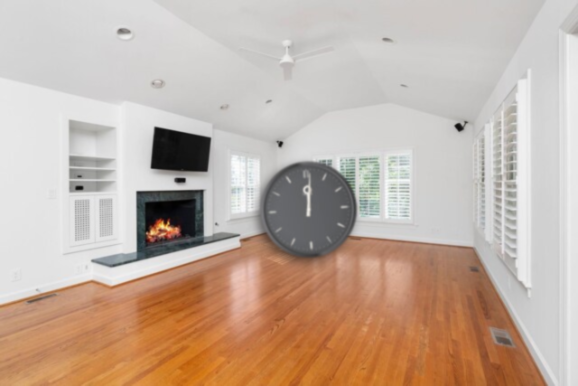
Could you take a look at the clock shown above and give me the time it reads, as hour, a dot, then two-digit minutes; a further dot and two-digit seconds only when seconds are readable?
12.01
